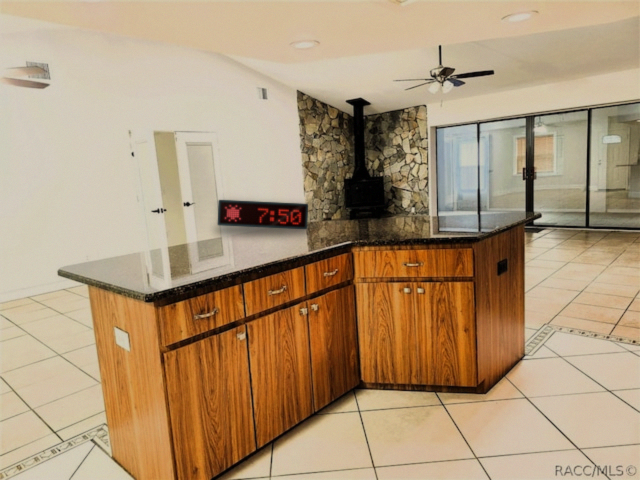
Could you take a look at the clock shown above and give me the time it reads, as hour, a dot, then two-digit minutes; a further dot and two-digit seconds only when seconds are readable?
7.50
